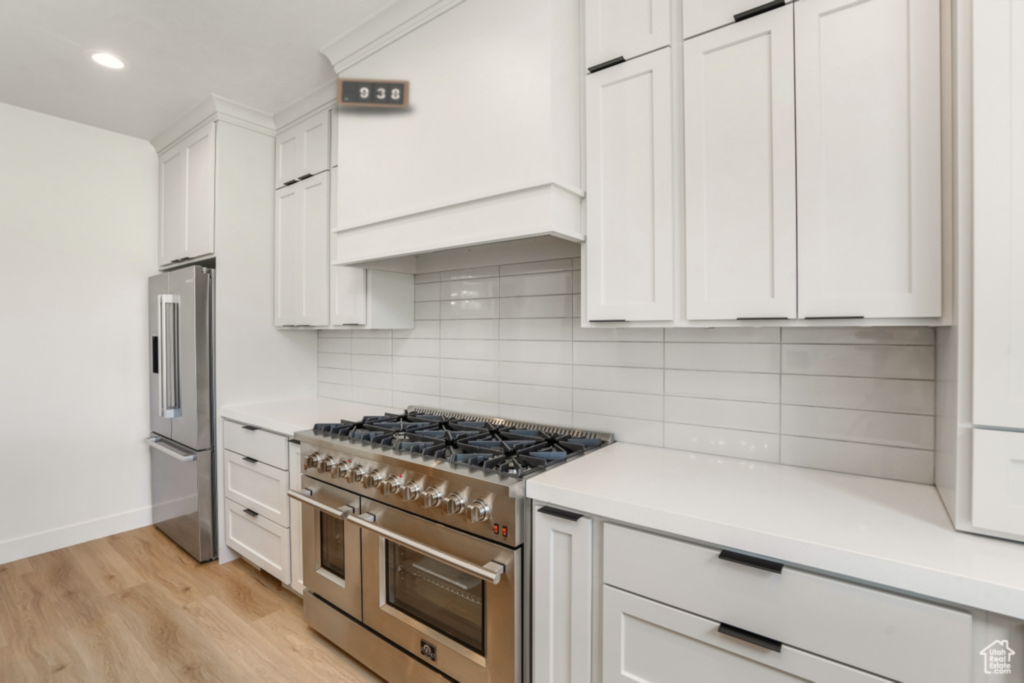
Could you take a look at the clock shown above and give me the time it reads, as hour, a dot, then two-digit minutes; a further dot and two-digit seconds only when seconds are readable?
9.38
